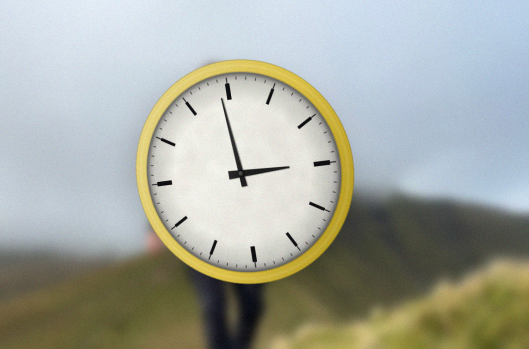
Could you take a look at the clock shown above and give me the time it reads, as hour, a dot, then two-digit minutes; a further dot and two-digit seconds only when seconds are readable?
2.59
